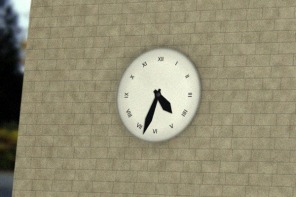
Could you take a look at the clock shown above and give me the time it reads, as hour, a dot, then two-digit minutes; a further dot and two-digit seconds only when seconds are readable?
4.33
